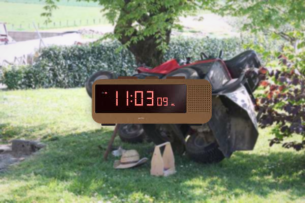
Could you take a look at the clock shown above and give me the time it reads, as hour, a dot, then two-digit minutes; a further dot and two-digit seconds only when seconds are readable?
11.03.09
